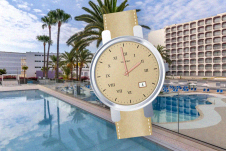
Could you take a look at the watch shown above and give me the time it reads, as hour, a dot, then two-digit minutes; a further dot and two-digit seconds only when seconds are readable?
1.59
